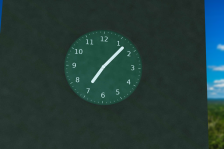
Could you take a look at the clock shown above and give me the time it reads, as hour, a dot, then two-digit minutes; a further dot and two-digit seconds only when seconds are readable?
7.07
